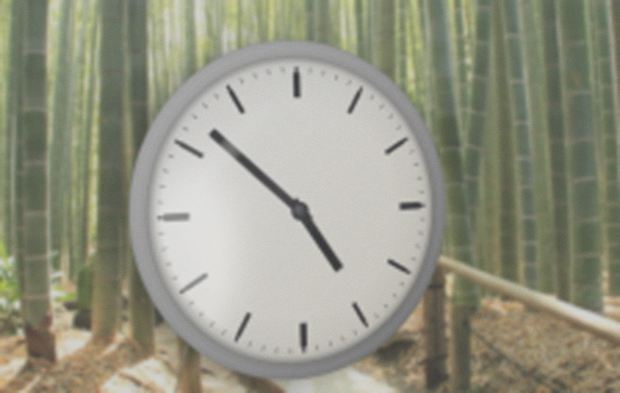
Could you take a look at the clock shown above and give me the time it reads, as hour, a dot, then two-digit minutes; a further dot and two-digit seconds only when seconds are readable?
4.52
